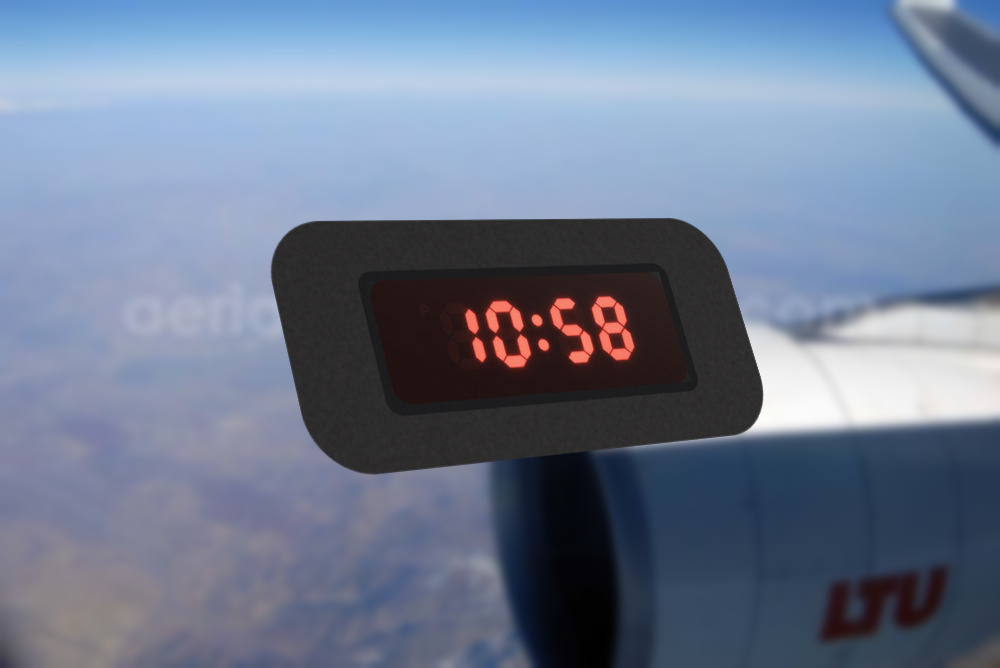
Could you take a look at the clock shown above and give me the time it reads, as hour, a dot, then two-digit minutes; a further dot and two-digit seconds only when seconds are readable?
10.58
